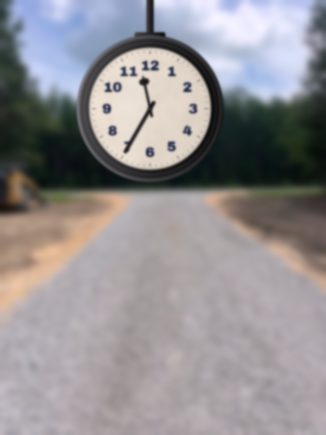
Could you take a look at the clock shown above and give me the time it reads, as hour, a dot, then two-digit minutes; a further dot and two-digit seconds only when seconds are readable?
11.35
